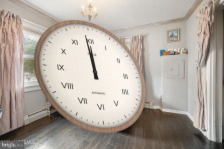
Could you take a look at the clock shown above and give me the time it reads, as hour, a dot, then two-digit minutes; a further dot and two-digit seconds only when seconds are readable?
11.59
